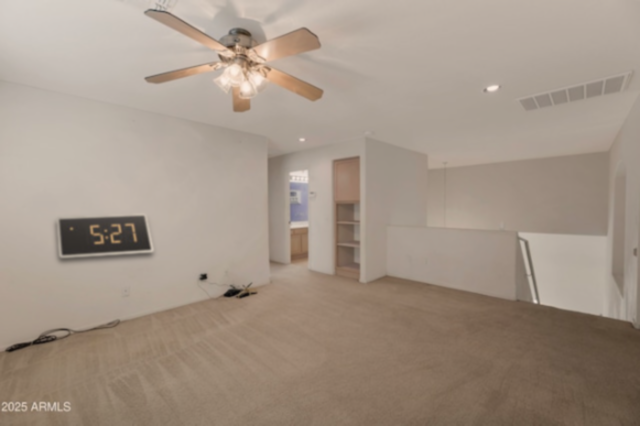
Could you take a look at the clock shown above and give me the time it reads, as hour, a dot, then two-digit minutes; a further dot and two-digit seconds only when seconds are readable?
5.27
